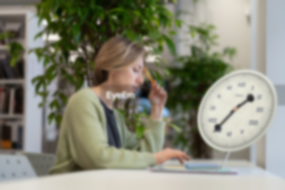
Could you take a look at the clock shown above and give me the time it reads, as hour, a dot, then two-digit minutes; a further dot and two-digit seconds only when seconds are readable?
1.36
